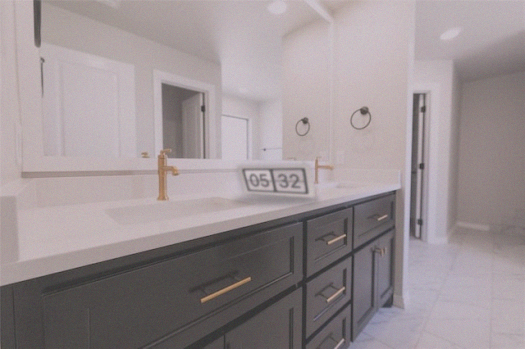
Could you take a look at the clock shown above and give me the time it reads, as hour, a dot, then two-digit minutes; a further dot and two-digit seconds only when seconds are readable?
5.32
